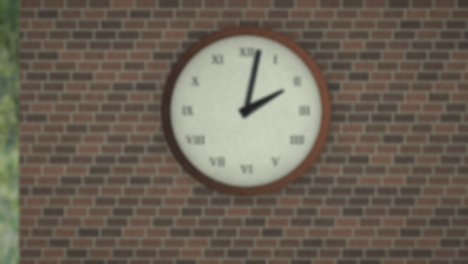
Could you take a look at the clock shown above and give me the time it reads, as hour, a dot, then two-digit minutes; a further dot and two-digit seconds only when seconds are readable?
2.02
